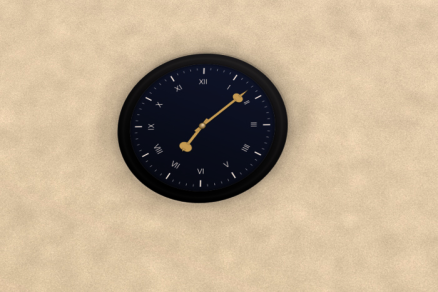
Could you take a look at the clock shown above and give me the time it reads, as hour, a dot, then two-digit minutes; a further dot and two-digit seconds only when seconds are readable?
7.08
